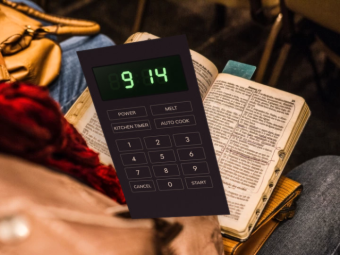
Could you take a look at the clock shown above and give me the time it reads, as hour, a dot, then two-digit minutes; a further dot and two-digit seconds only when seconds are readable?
9.14
